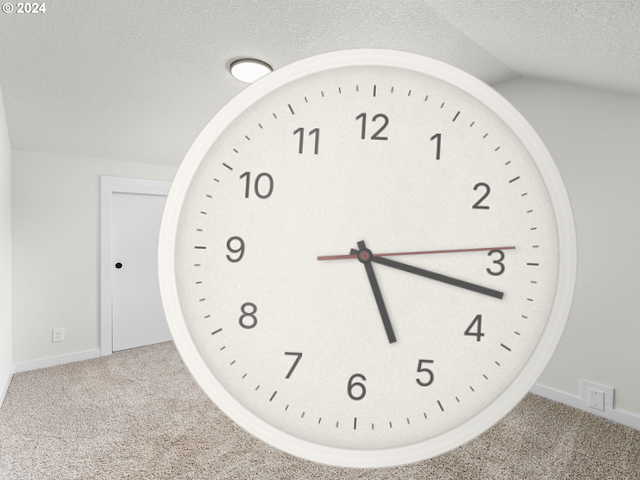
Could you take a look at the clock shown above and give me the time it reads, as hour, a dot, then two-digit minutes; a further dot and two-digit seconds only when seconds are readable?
5.17.14
